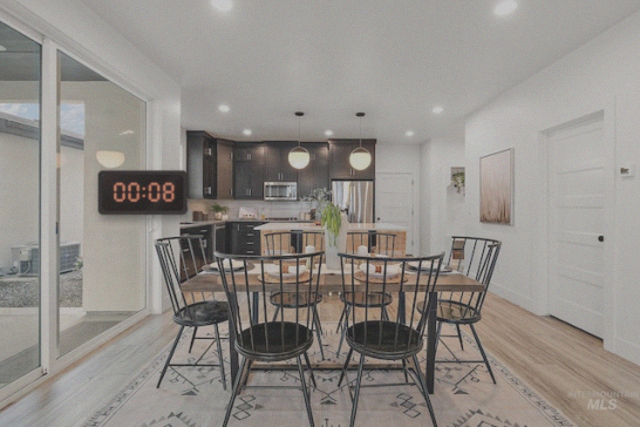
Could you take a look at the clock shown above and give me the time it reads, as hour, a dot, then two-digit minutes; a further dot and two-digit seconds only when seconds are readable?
0.08
